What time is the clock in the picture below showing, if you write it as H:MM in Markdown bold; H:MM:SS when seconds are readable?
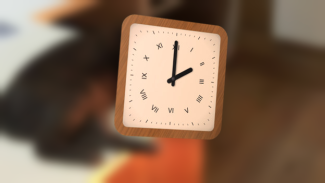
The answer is **2:00**
